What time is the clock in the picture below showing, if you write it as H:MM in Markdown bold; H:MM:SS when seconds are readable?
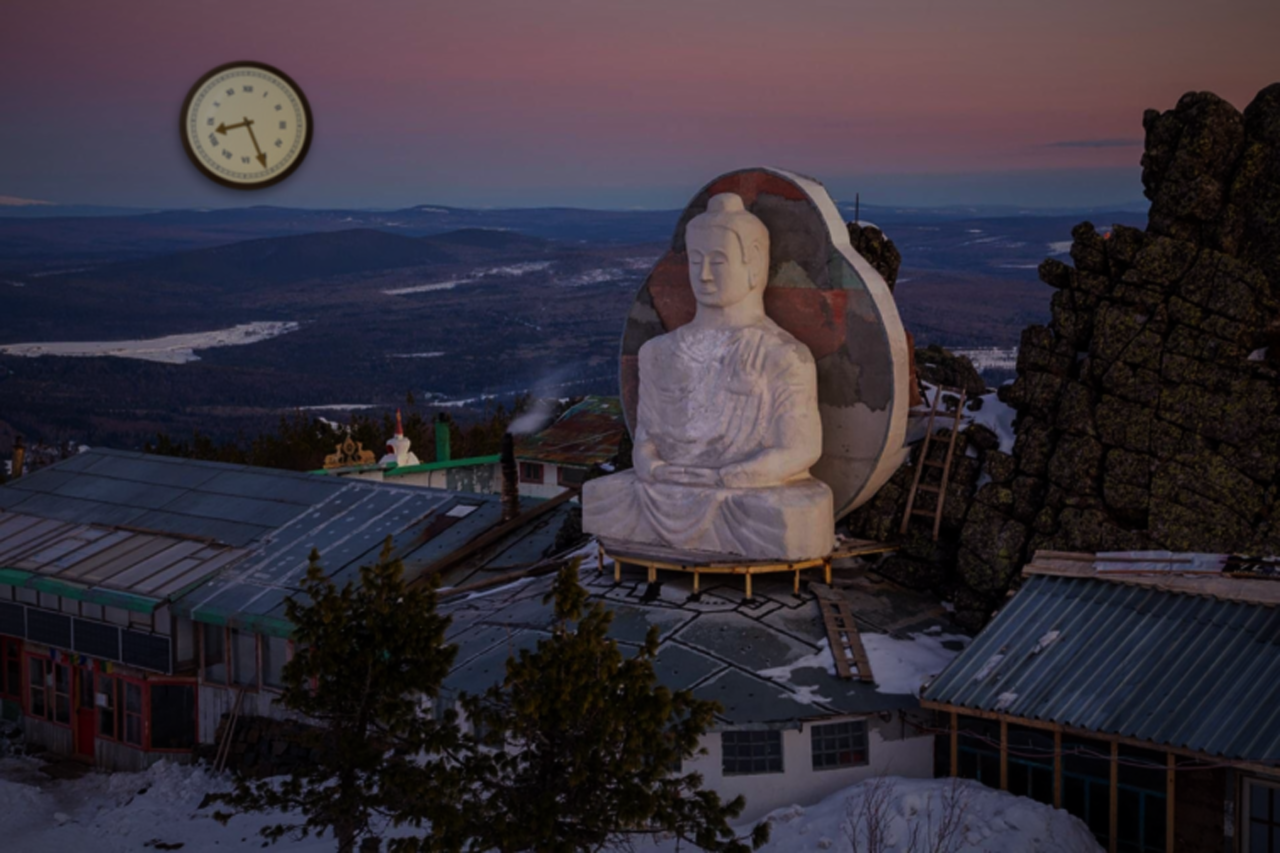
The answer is **8:26**
